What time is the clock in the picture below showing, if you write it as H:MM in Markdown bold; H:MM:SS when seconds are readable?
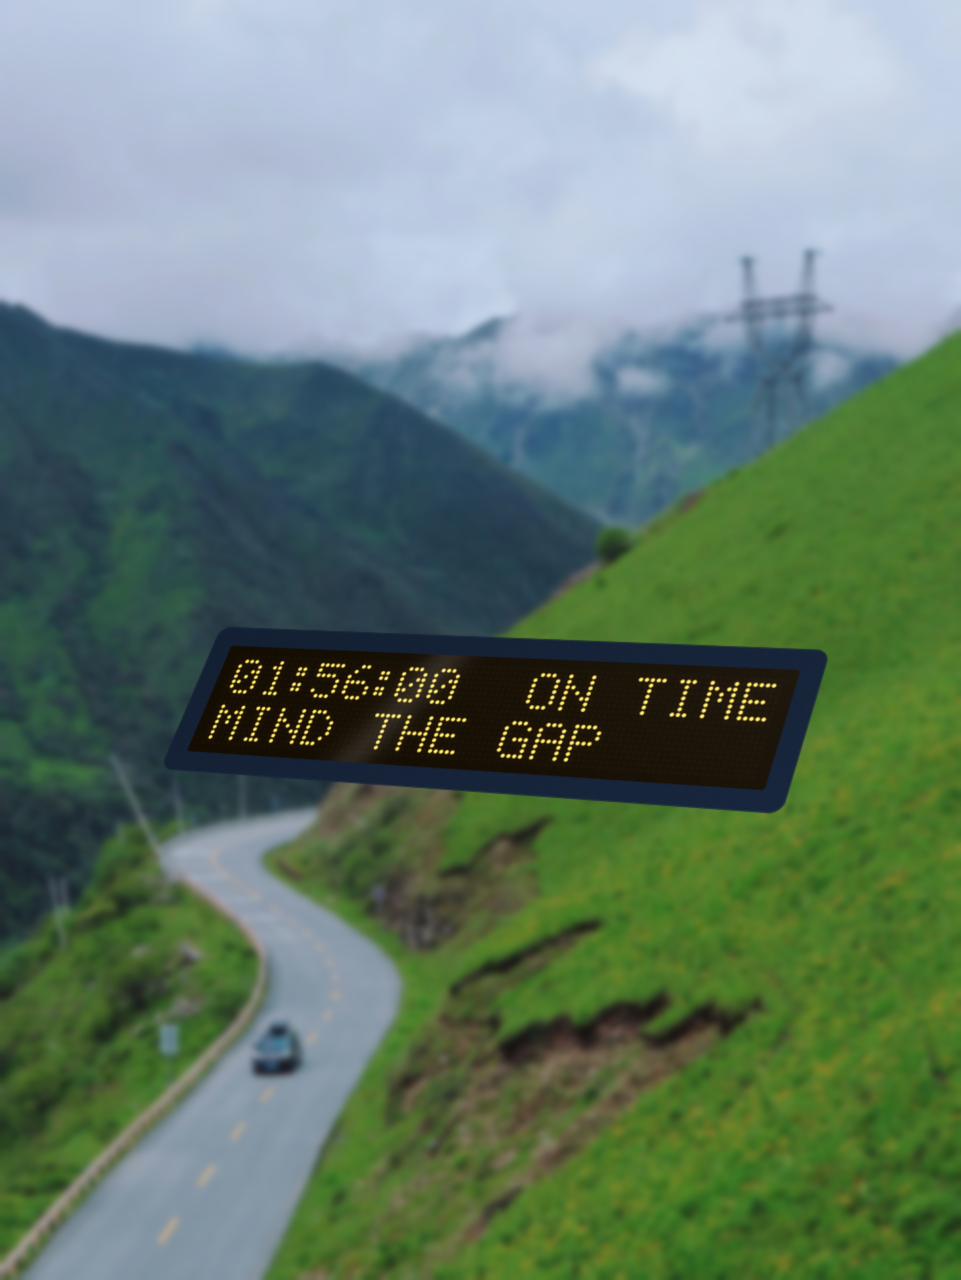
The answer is **1:56:00**
